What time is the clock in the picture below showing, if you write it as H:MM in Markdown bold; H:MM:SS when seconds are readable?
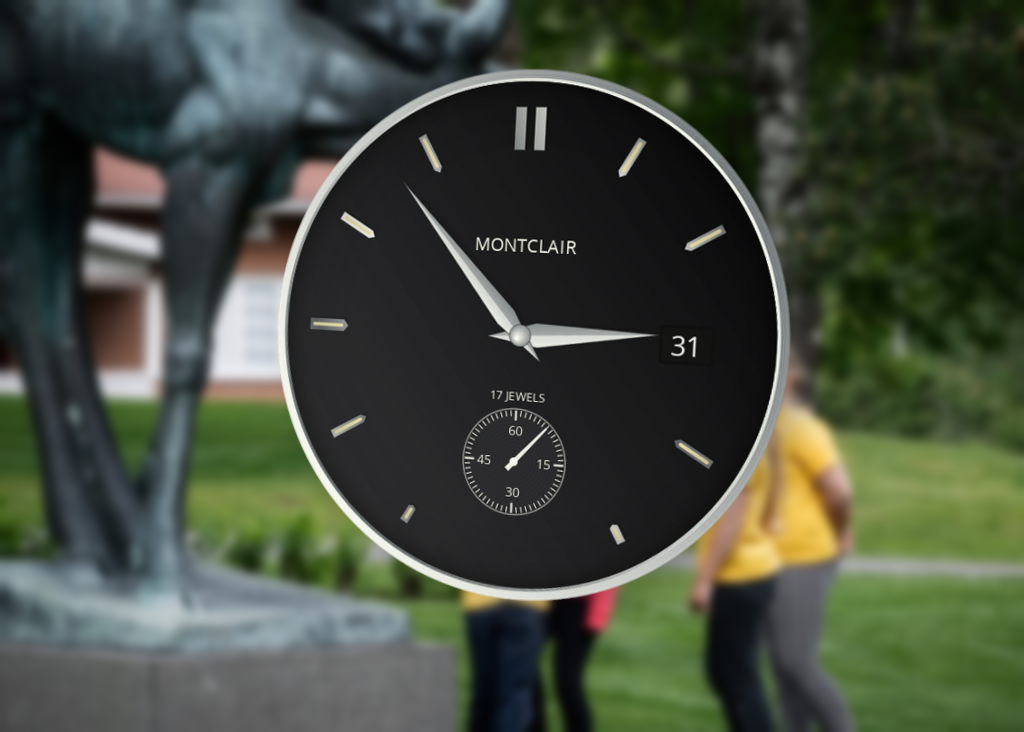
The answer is **2:53:07**
